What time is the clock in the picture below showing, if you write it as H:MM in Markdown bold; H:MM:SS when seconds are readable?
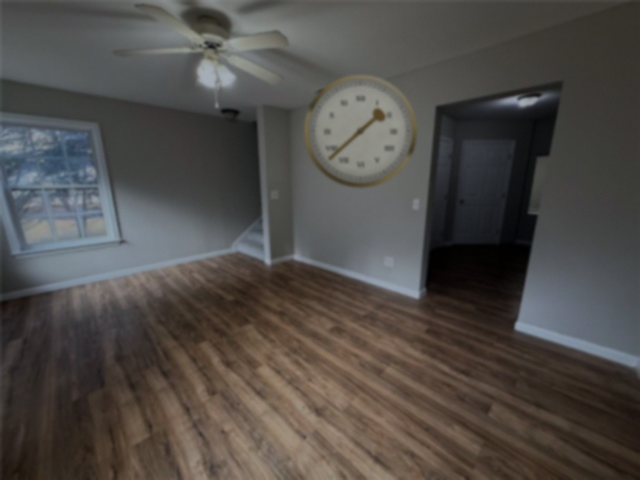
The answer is **1:38**
